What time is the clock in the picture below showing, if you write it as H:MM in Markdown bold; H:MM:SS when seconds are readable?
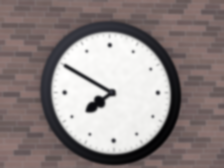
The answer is **7:50**
